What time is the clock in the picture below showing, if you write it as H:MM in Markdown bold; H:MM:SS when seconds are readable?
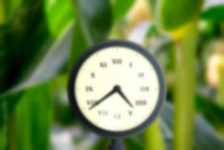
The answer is **4:39**
